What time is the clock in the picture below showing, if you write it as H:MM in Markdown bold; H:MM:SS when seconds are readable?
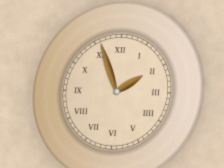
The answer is **1:56**
